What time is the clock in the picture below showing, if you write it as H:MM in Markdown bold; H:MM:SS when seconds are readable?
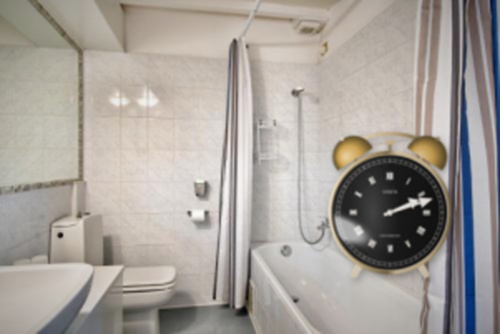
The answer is **2:12**
